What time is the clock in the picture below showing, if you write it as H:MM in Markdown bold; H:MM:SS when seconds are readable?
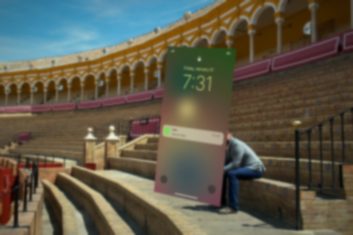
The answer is **7:31**
